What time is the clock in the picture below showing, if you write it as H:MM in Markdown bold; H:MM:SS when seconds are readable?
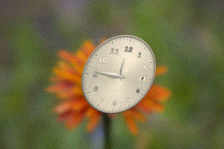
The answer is **11:46**
